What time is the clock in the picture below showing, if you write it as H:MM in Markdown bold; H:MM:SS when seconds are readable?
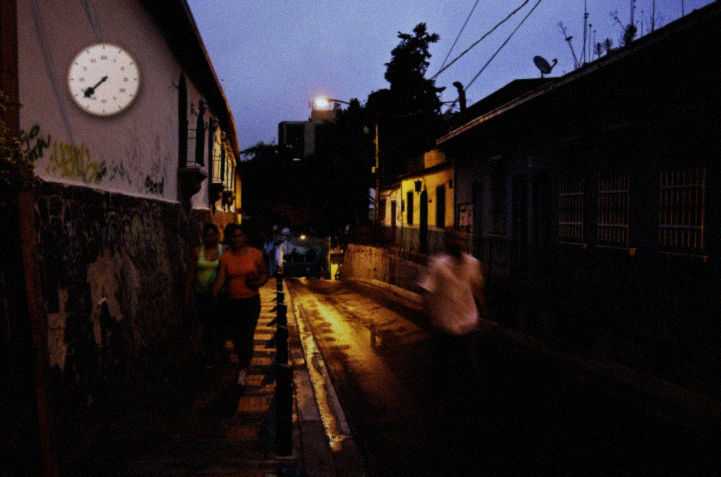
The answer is **7:38**
